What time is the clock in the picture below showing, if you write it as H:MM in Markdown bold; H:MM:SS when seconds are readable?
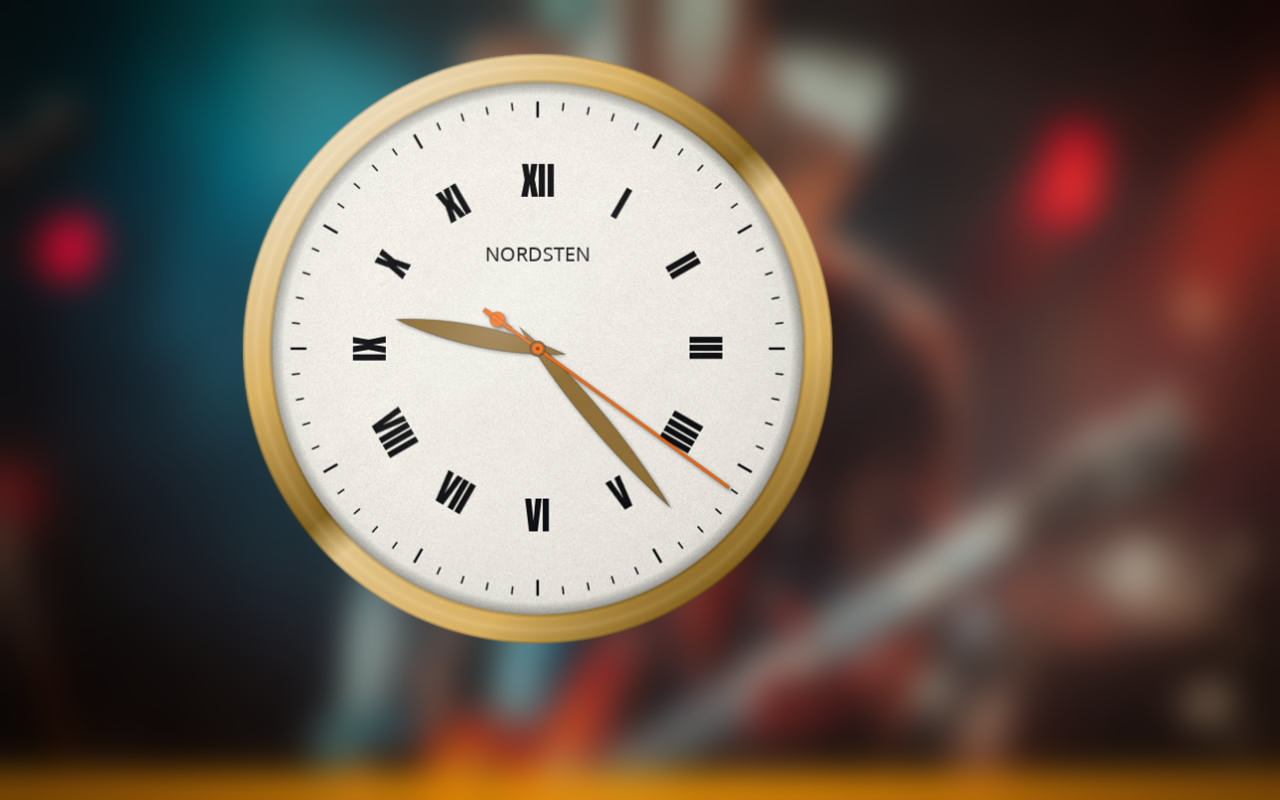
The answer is **9:23:21**
